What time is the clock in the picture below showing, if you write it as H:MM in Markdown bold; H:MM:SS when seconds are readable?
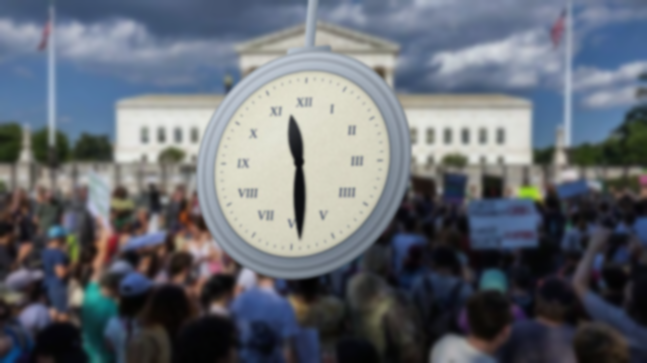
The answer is **11:29**
